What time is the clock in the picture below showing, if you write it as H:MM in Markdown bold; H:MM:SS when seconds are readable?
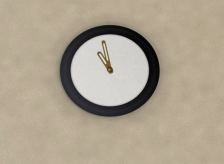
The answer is **10:58**
